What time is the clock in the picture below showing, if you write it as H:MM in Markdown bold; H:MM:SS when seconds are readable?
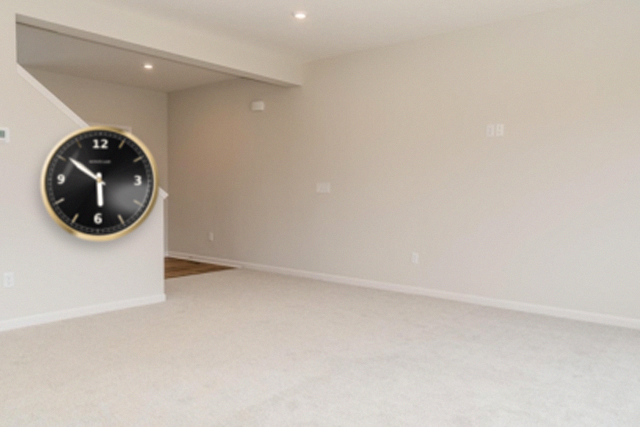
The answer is **5:51**
